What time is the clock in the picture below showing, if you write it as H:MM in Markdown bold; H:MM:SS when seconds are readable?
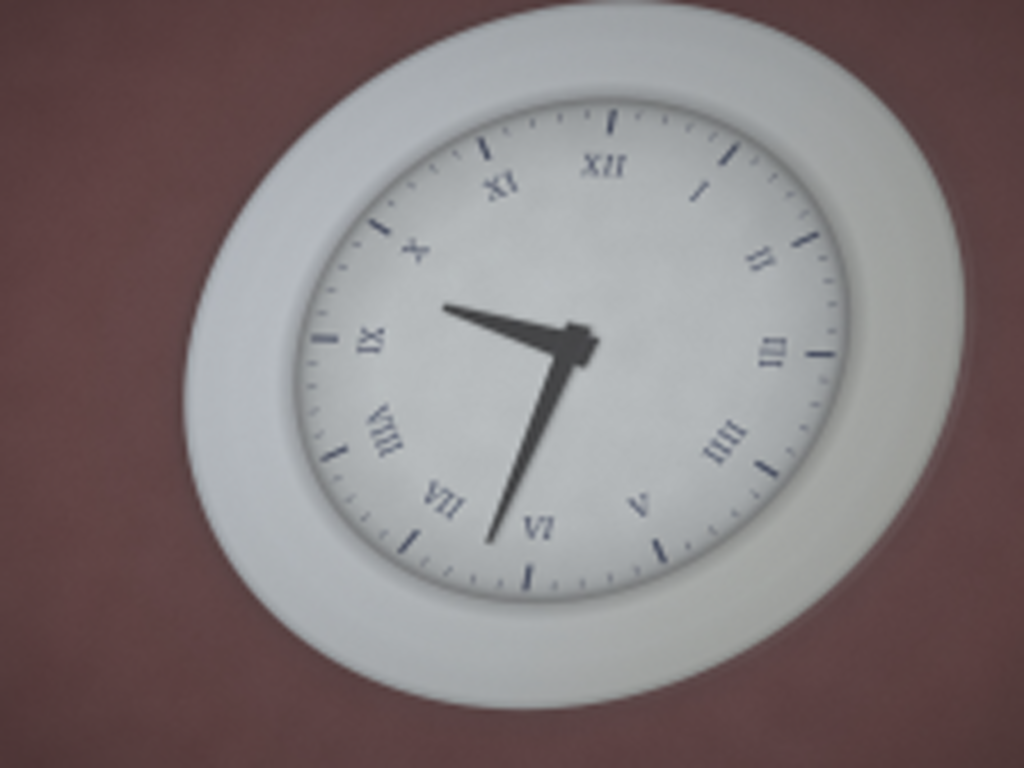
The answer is **9:32**
